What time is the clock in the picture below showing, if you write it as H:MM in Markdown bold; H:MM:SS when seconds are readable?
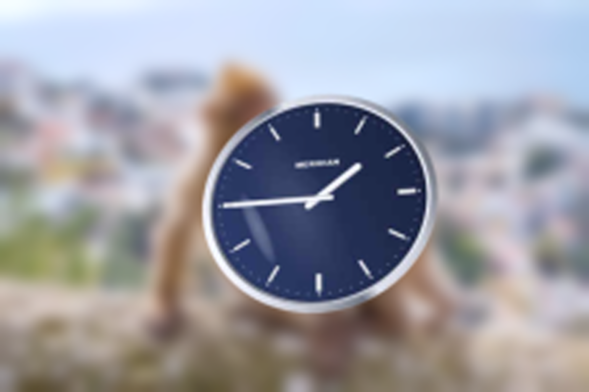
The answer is **1:45**
